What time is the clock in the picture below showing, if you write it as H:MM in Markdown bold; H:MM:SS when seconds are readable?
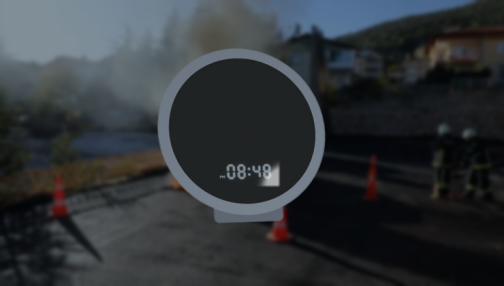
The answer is **8:48**
